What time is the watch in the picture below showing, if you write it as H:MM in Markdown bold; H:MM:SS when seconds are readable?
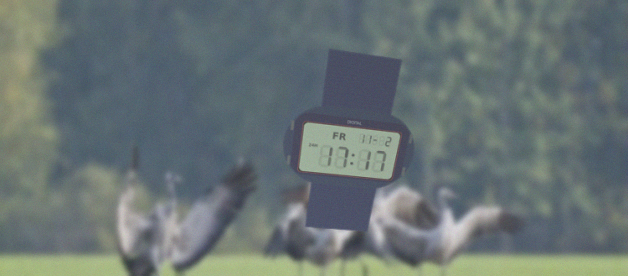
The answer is **17:17**
